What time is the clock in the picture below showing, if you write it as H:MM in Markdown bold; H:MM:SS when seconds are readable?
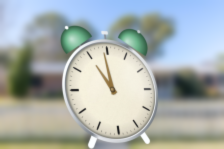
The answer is **10:59**
